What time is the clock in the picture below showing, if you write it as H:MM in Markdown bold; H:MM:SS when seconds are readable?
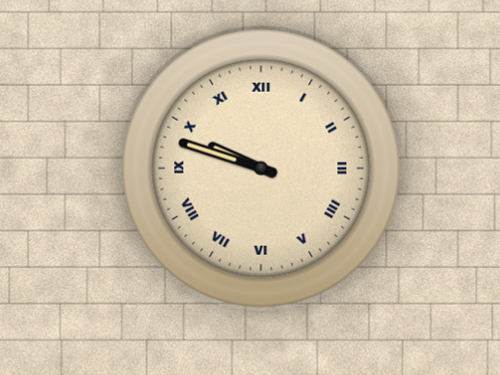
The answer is **9:48**
